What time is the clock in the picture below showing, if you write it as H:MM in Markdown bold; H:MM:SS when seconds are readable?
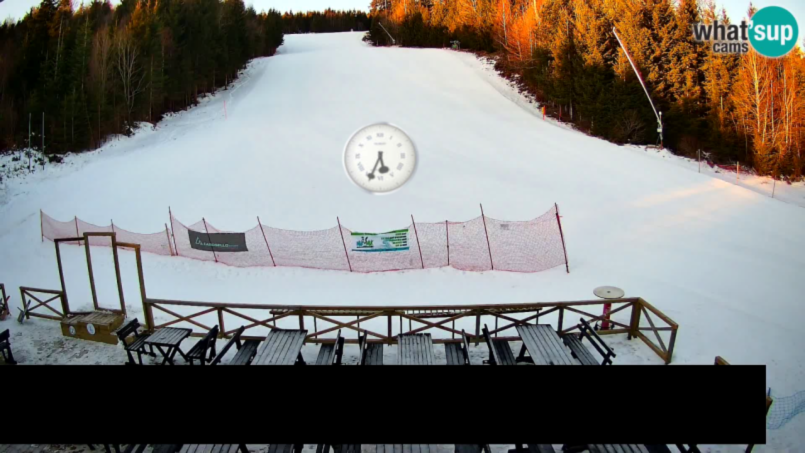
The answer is **5:34**
